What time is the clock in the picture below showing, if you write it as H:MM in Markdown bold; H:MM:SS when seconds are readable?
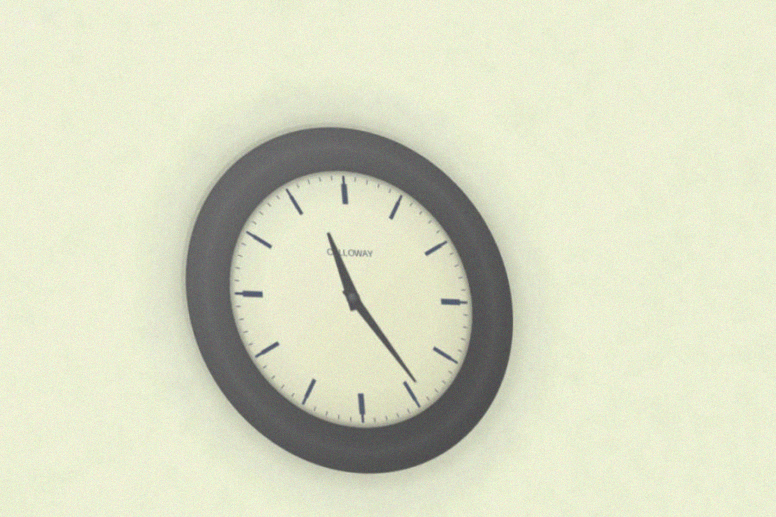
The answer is **11:24**
